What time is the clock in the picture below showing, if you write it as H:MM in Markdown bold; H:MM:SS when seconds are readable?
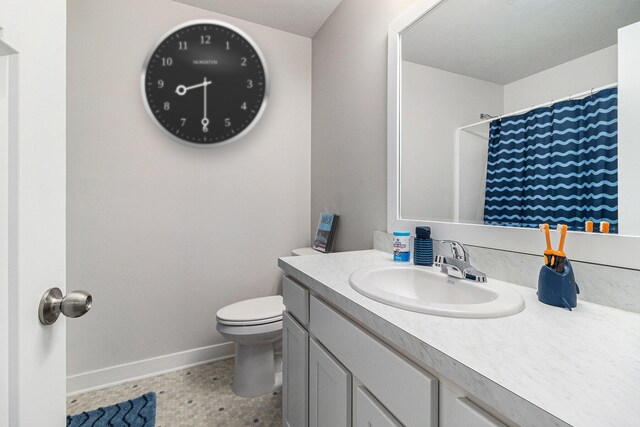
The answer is **8:30**
